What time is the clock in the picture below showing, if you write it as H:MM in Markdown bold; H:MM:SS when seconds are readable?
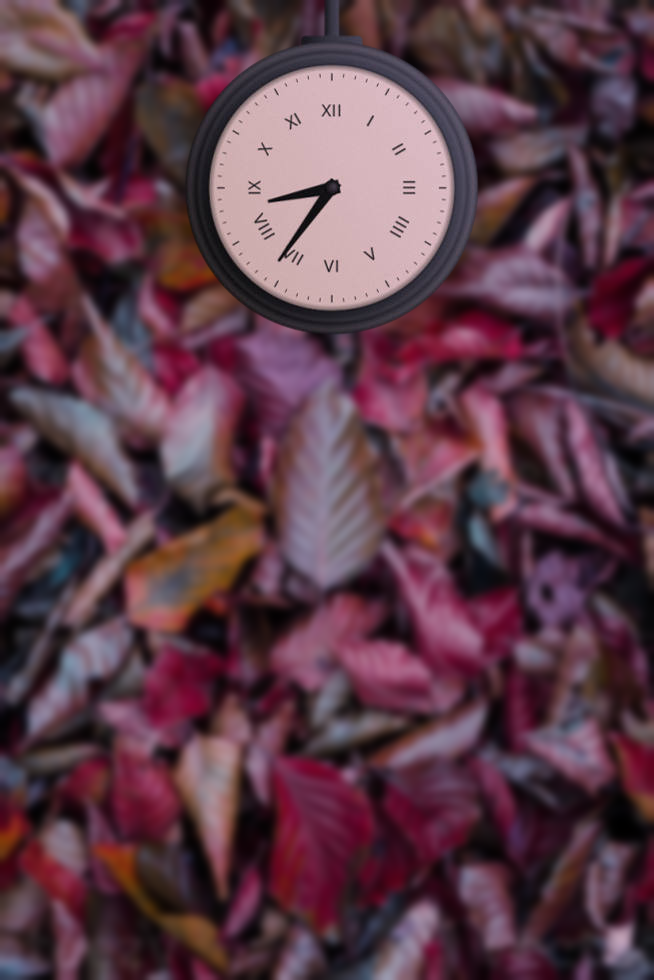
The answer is **8:36**
